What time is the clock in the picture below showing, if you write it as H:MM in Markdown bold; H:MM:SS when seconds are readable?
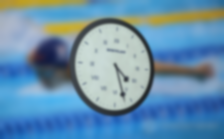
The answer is **4:27**
